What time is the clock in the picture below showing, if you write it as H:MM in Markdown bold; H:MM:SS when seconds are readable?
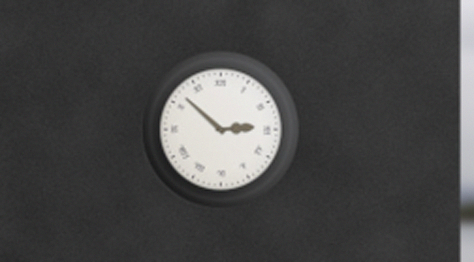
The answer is **2:52**
